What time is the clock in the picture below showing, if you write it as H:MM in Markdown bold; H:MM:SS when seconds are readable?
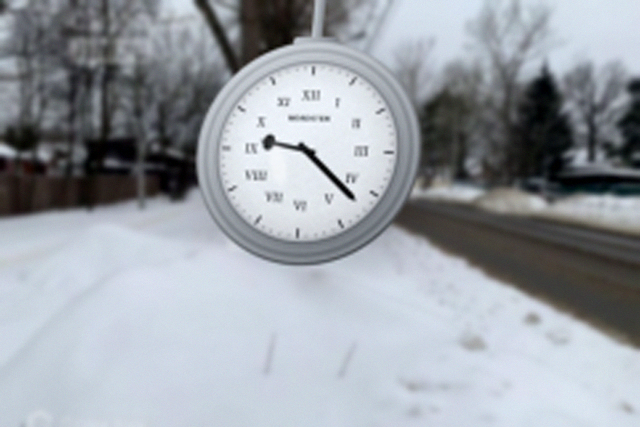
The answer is **9:22**
